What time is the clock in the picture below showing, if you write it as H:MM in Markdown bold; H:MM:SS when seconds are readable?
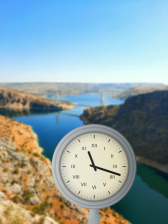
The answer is **11:18**
